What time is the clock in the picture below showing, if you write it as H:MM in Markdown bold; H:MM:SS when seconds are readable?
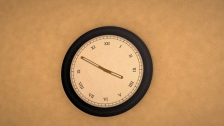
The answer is **3:50**
